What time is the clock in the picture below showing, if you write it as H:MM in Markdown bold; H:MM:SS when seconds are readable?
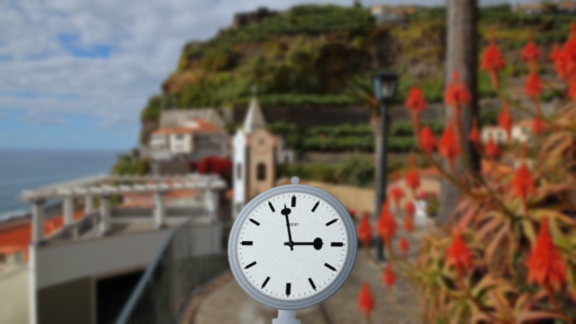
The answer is **2:58**
